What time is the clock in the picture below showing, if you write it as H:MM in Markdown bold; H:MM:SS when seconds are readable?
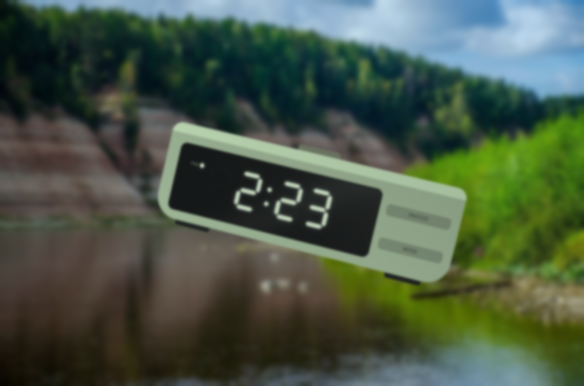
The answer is **2:23**
